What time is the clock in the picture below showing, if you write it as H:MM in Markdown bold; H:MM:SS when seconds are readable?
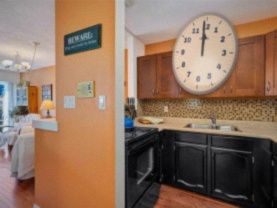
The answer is **11:59**
